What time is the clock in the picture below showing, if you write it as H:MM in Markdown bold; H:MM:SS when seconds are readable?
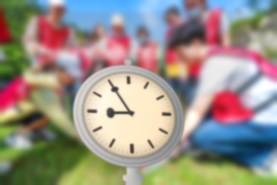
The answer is **8:55**
